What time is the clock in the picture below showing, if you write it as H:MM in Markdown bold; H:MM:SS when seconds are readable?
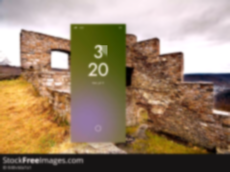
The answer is **3:20**
